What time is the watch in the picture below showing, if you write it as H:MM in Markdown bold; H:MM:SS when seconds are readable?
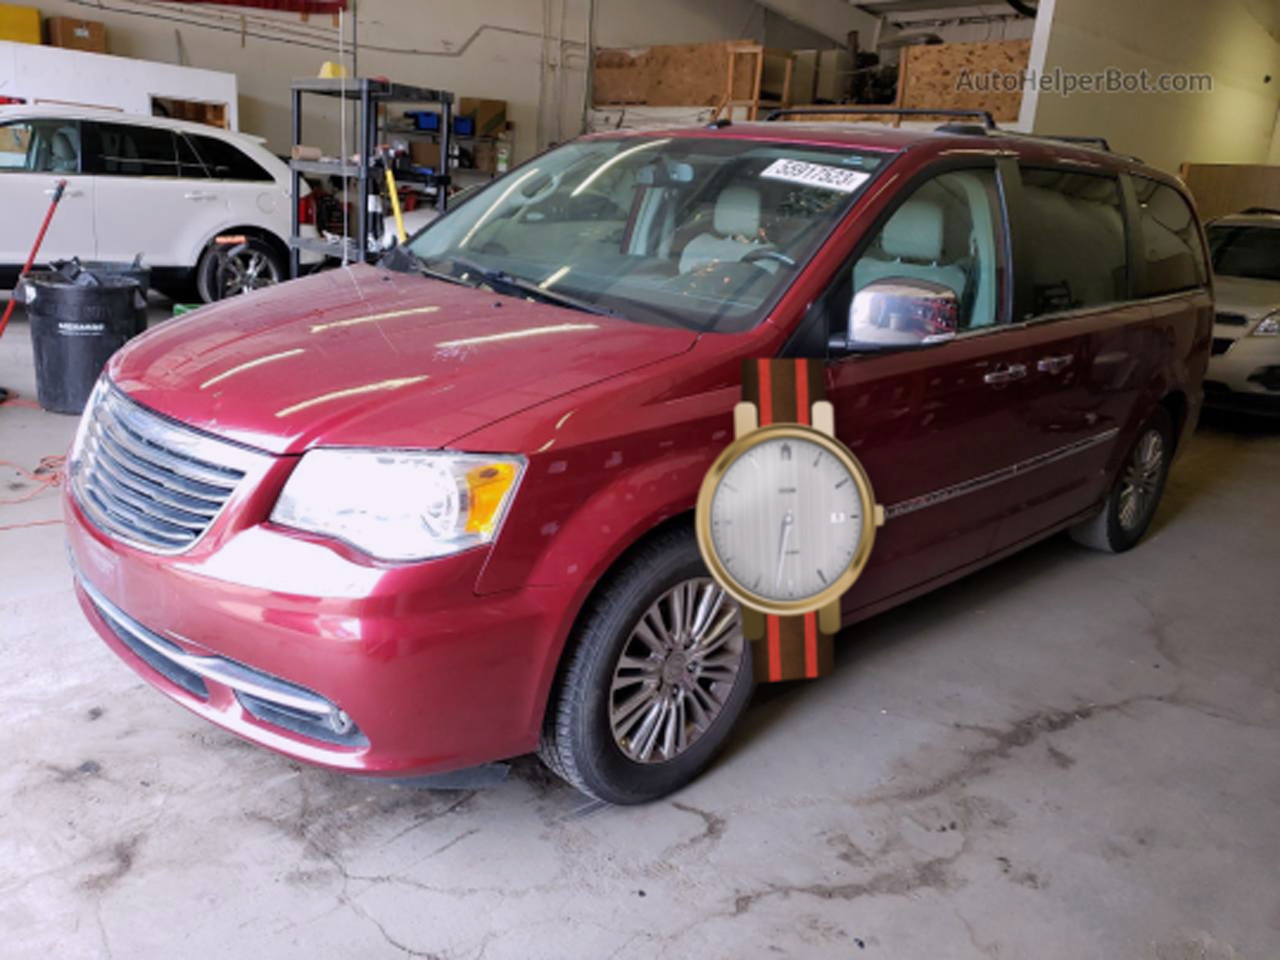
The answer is **6:32**
